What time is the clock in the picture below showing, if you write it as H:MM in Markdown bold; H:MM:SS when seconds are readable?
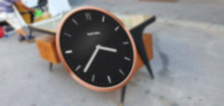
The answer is **3:38**
